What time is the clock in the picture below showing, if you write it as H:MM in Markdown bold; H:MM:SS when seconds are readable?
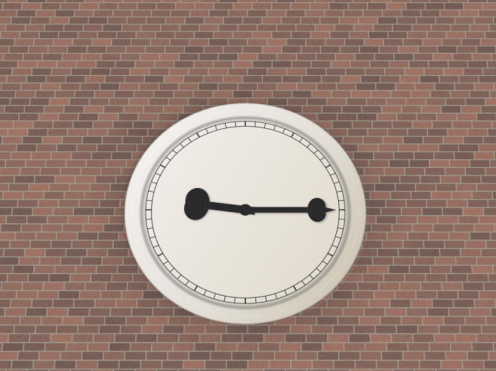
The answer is **9:15**
